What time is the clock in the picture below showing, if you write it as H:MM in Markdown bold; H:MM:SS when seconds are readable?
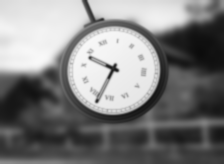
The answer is **10:38**
